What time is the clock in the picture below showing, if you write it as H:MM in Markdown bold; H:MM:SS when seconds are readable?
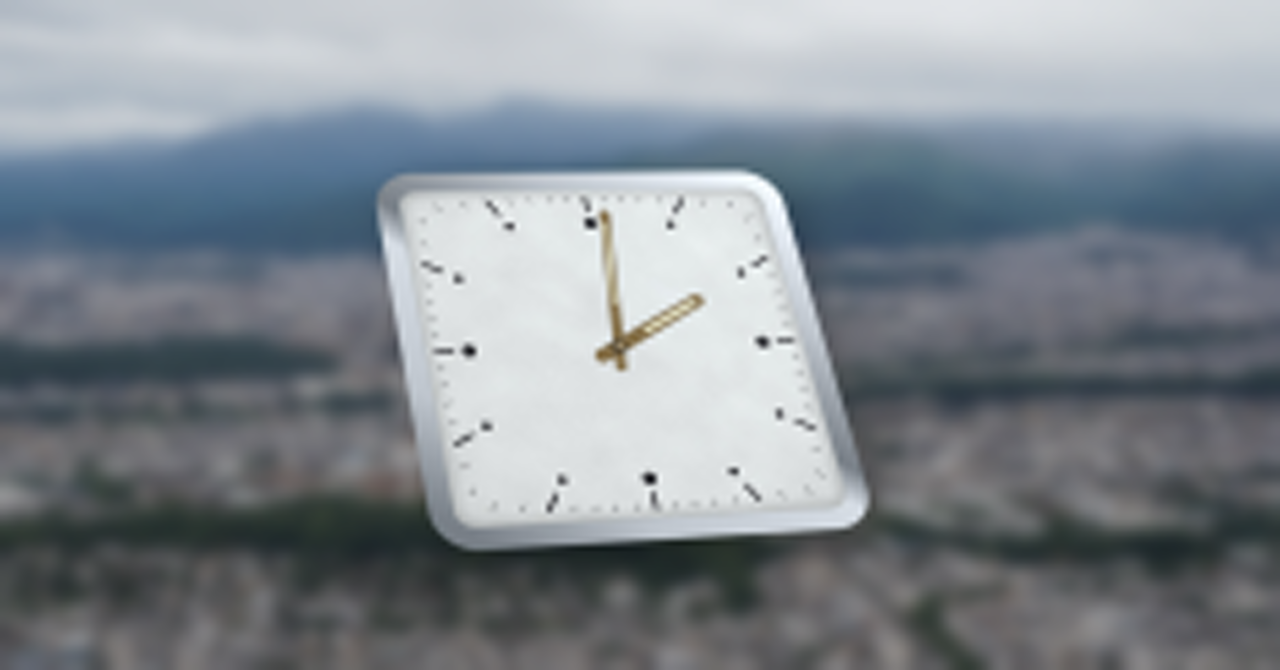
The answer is **2:01**
